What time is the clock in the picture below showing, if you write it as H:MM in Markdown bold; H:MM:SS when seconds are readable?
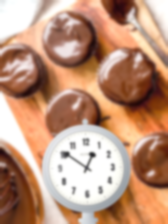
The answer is **12:51**
